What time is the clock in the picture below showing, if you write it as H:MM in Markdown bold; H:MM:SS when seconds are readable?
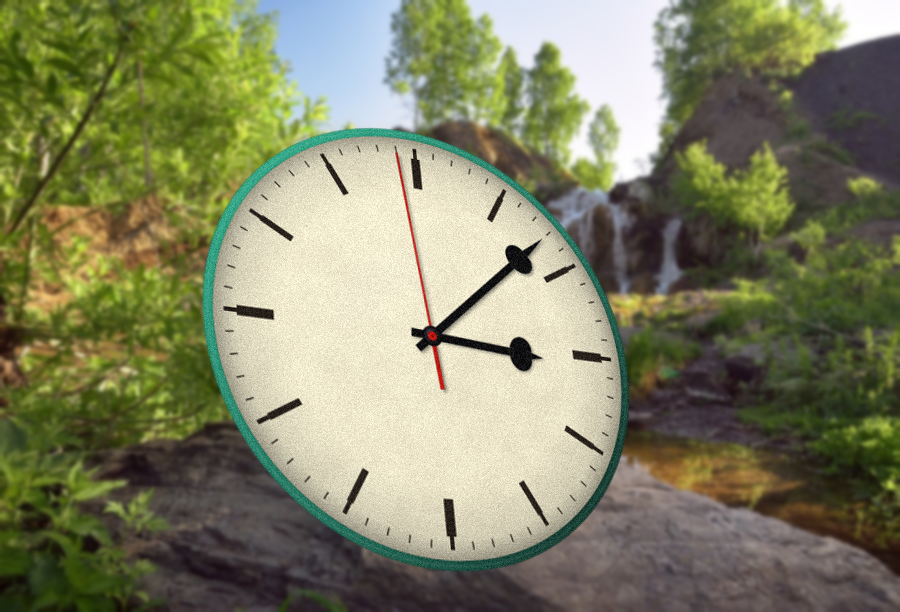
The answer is **3:07:59**
